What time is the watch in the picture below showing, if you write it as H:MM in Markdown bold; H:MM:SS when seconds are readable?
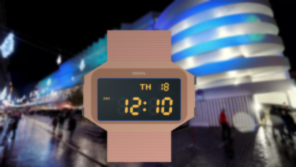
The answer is **12:10**
